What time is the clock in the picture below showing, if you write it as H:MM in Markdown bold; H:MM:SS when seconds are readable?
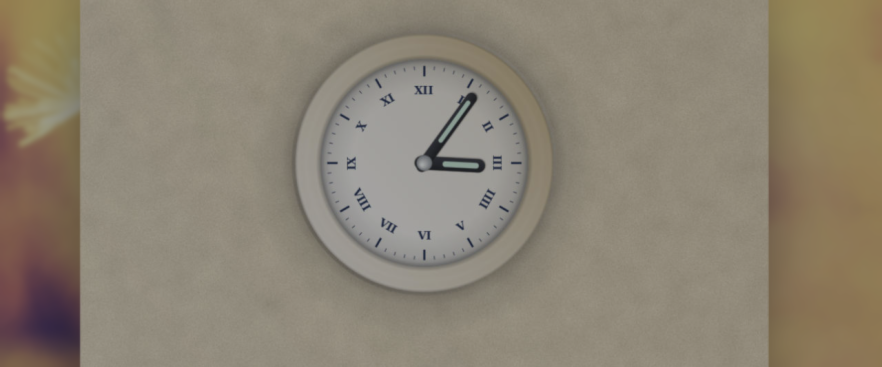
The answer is **3:06**
